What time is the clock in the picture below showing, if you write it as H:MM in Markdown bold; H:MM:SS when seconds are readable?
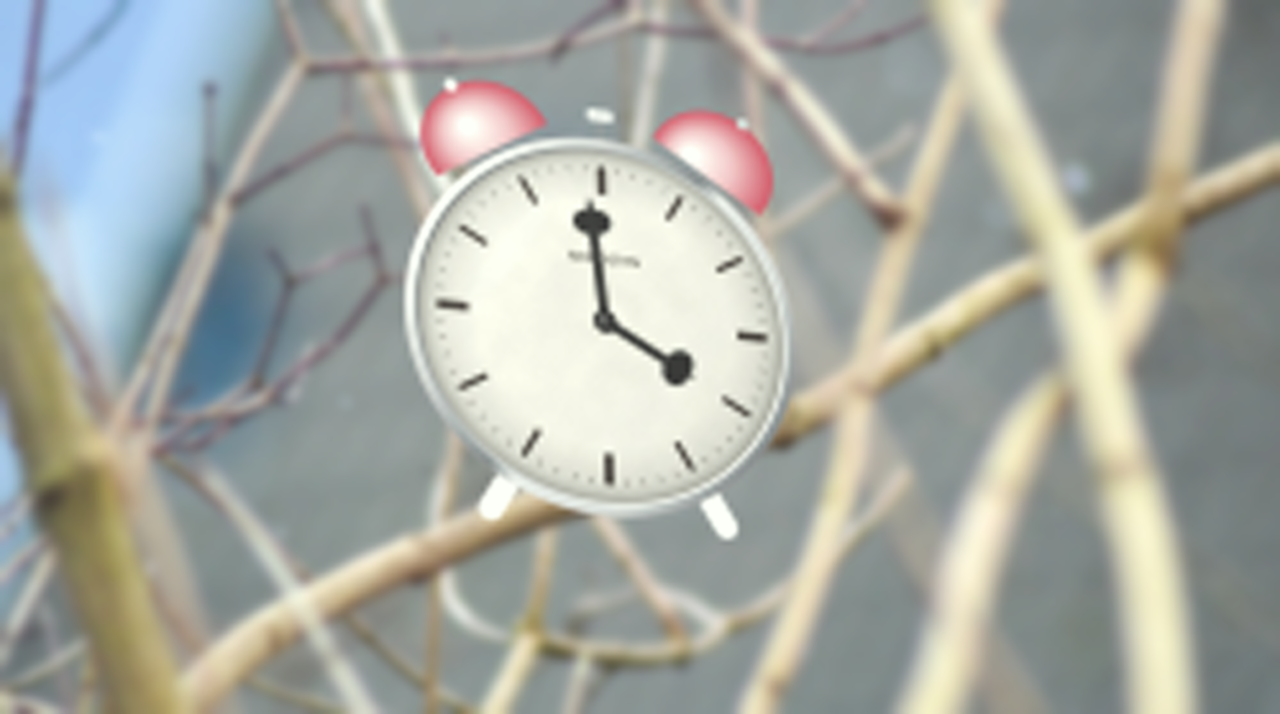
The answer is **3:59**
